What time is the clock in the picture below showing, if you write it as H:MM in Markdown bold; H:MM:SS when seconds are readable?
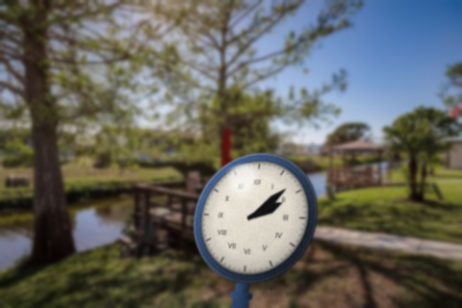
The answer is **2:08**
